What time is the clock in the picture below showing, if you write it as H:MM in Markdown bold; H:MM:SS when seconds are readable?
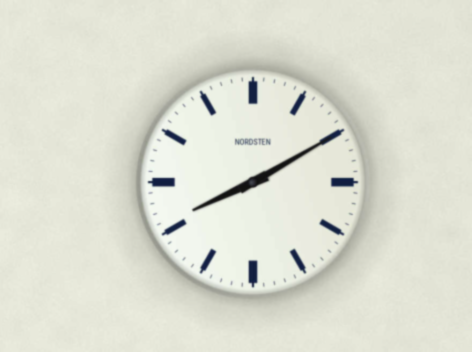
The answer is **8:10**
